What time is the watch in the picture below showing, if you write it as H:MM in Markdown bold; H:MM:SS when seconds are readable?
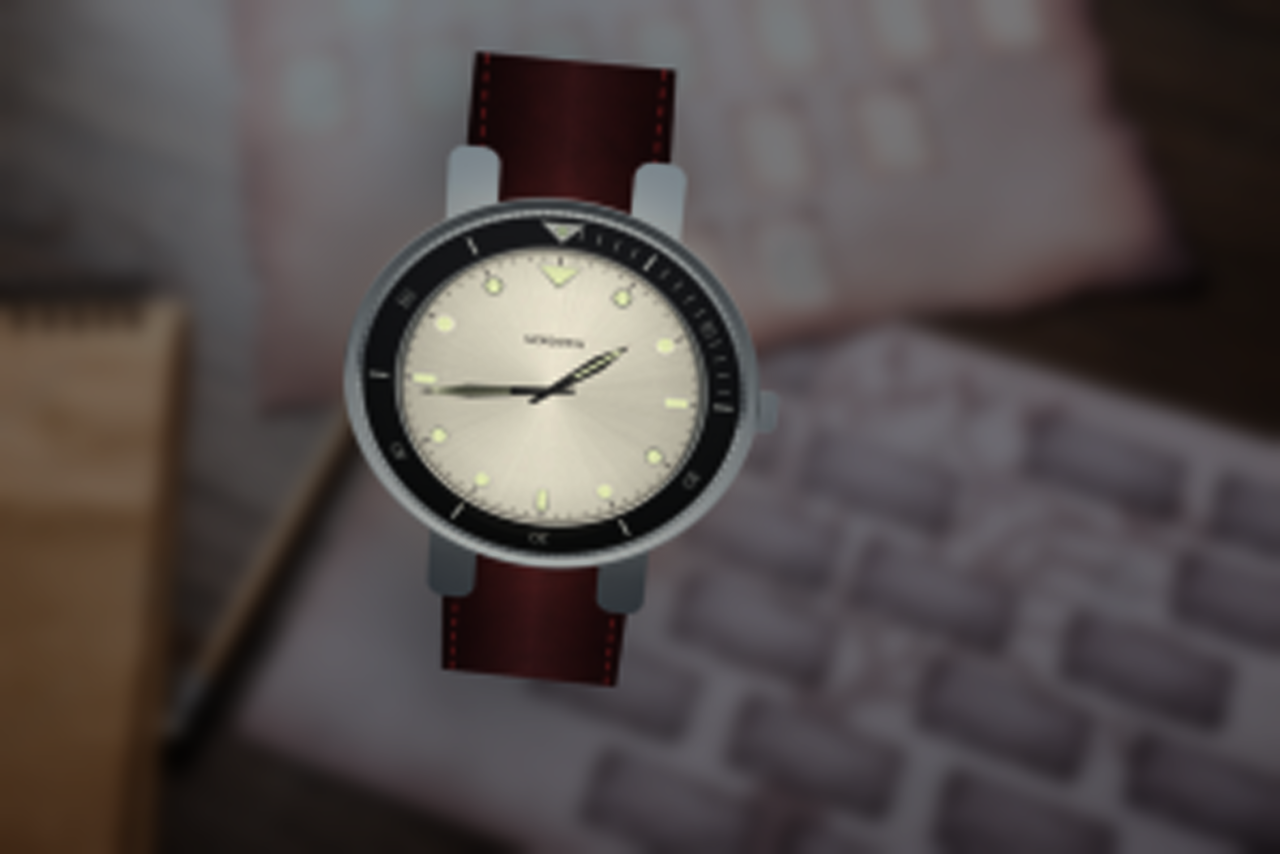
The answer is **1:44**
